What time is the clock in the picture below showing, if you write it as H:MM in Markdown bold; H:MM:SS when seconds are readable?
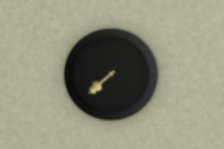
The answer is **7:38**
